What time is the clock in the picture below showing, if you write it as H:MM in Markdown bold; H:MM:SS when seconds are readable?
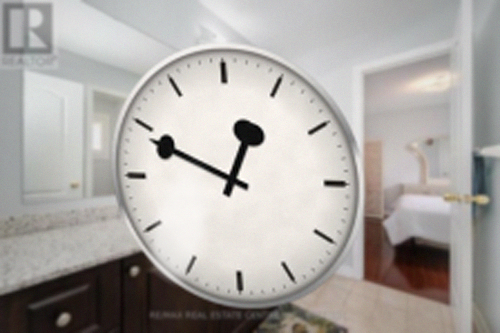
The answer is **12:49**
